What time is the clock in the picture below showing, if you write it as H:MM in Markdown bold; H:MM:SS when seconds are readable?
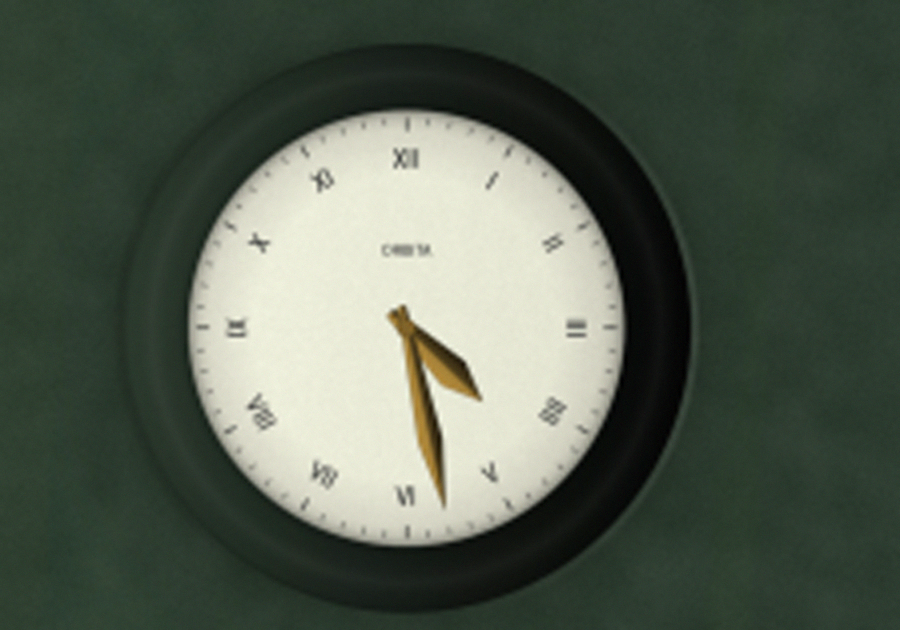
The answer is **4:28**
